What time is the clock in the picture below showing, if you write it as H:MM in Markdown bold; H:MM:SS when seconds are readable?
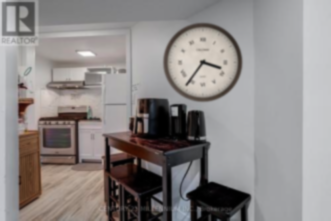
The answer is **3:36**
